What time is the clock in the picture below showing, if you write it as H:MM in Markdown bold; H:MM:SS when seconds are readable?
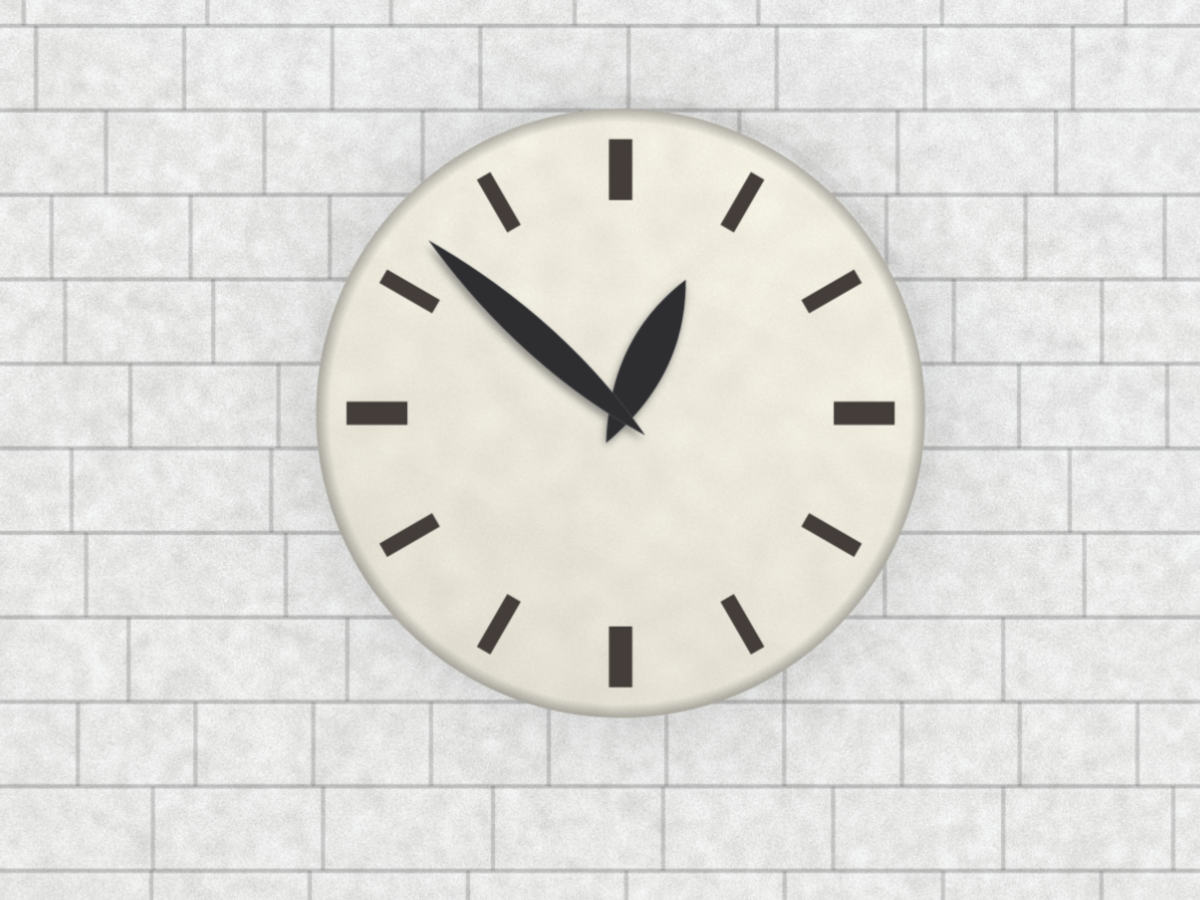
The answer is **12:52**
